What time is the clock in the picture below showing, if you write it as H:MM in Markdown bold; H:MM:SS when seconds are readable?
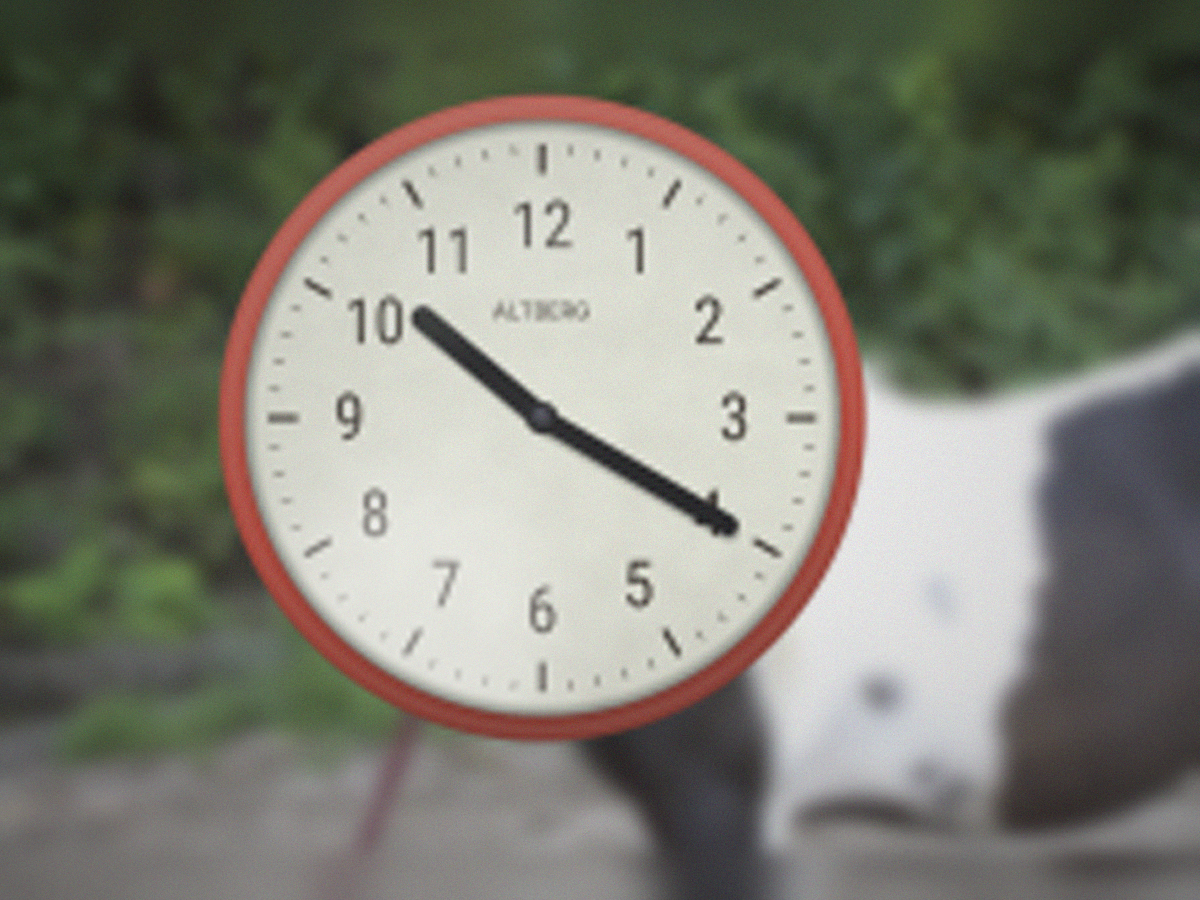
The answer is **10:20**
